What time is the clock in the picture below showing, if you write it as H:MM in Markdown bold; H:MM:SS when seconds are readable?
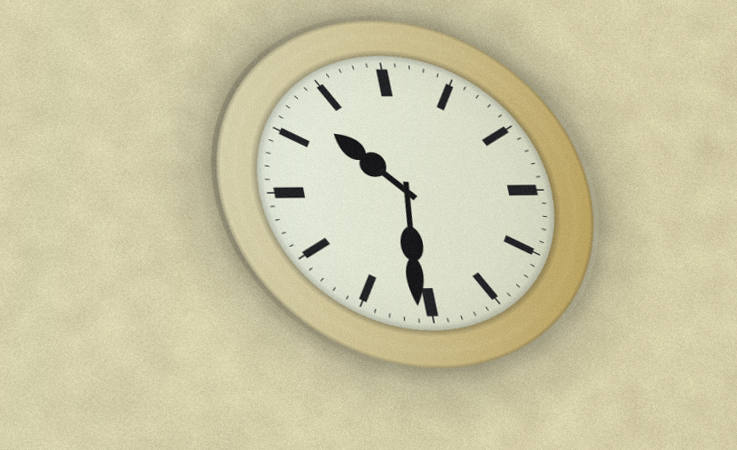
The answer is **10:31**
